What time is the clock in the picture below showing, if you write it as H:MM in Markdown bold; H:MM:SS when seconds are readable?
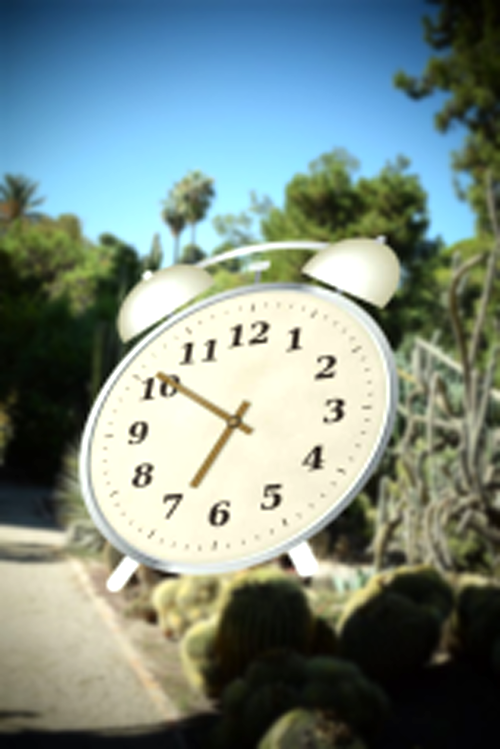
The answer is **6:51**
